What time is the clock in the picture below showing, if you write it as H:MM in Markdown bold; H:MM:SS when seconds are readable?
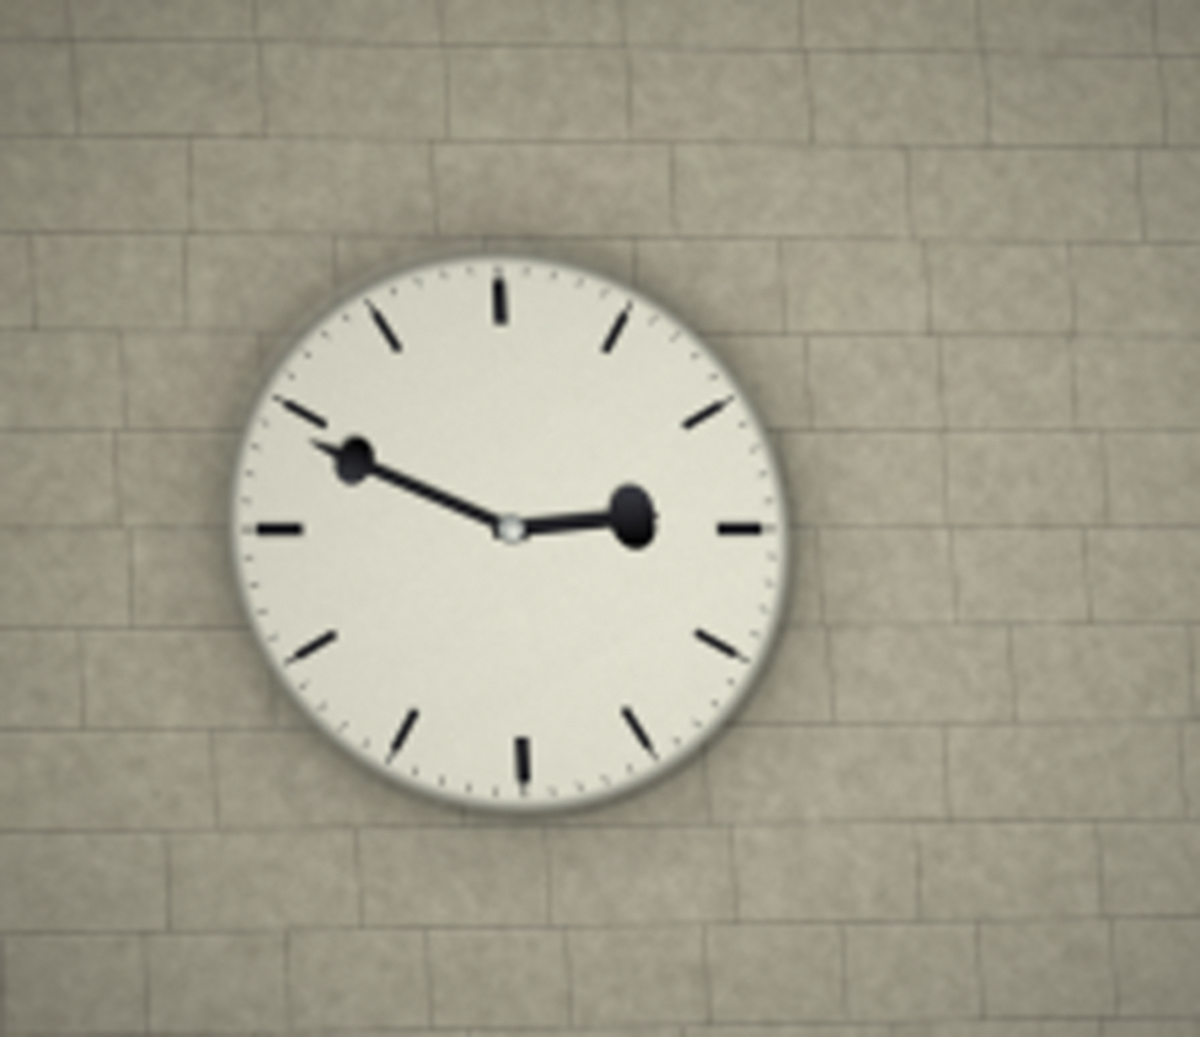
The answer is **2:49**
